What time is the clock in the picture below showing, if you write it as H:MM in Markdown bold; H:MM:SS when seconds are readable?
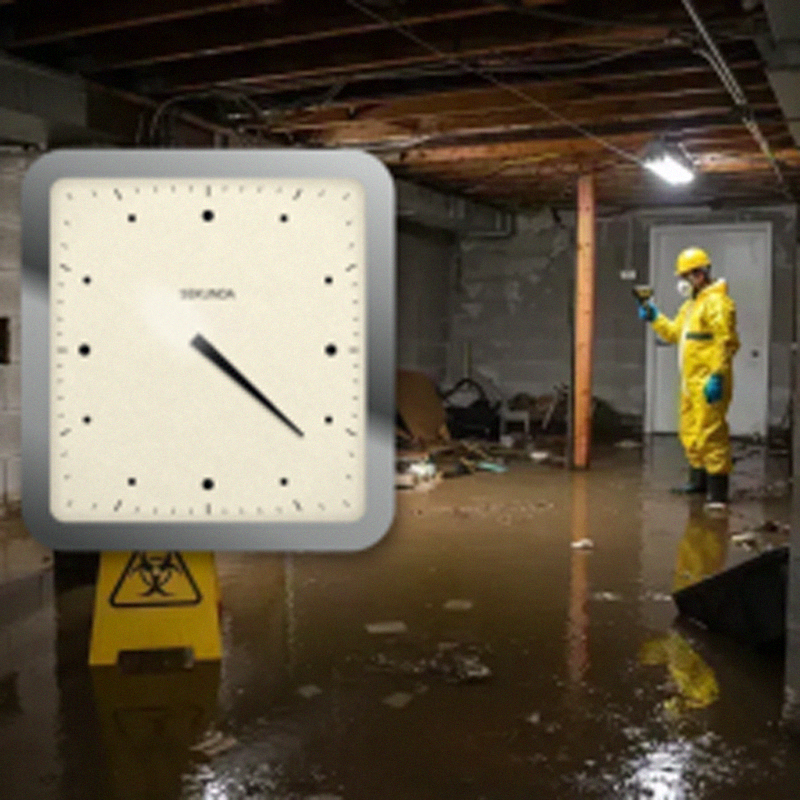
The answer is **4:22**
